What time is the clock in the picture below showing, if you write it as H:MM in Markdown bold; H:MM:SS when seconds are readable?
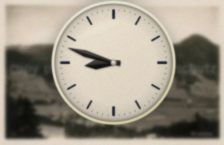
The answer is **8:48**
